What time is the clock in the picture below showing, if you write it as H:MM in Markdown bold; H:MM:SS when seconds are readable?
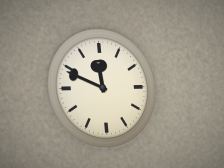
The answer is **11:49**
